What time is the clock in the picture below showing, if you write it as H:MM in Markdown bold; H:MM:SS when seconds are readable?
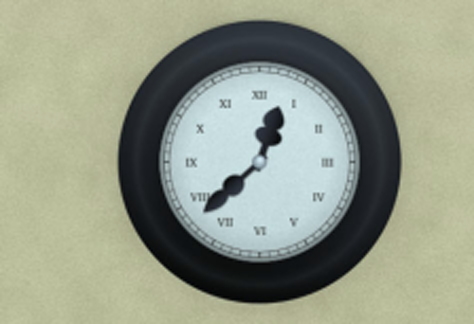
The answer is **12:38**
